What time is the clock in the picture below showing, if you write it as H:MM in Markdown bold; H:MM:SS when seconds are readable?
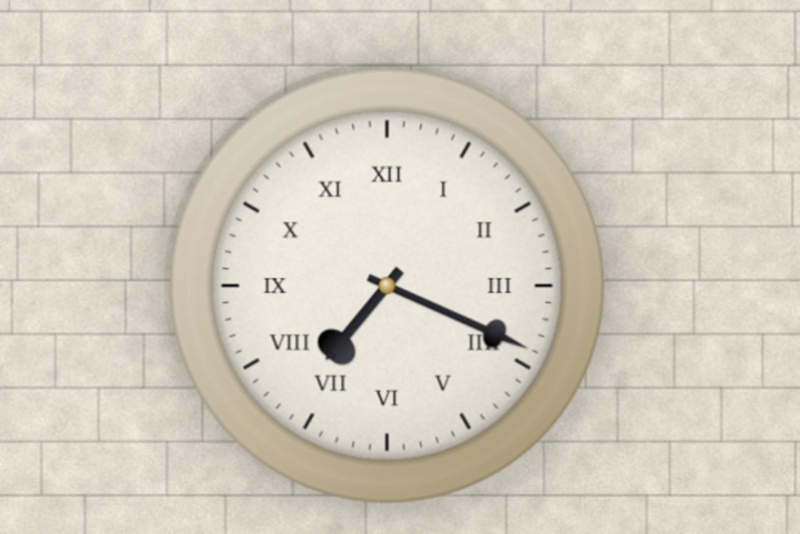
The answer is **7:19**
